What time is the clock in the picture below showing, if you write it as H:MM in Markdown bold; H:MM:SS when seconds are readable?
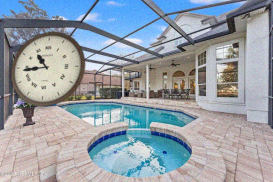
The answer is **10:44**
